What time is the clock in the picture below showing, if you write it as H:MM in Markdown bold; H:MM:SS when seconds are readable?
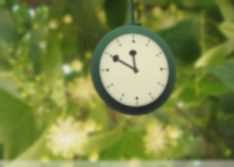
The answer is **11:50**
